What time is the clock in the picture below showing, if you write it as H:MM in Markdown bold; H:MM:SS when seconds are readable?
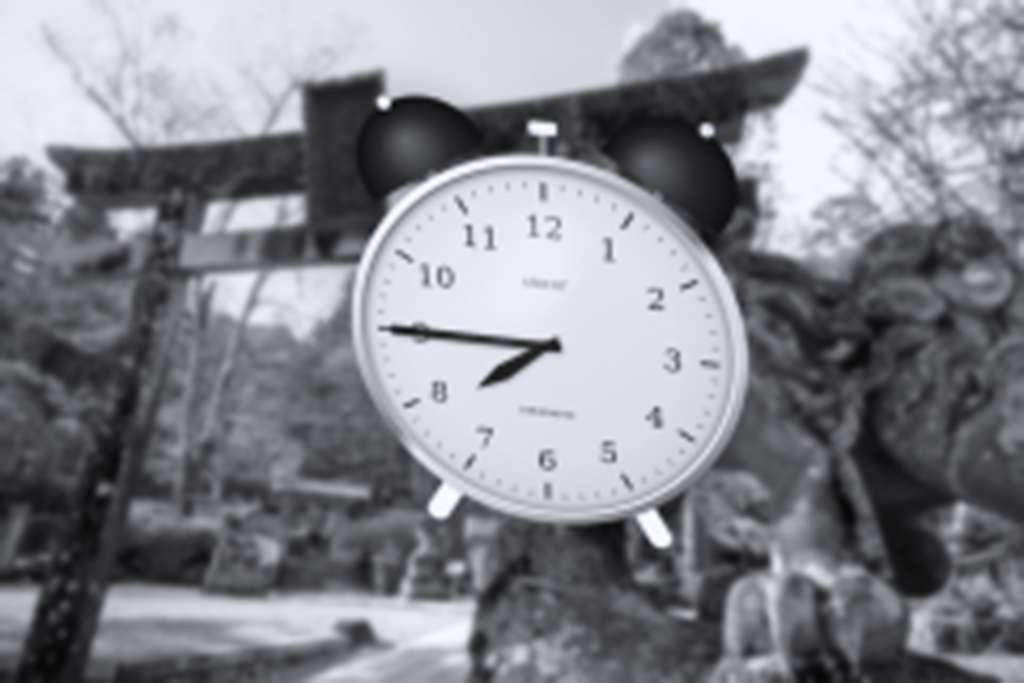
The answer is **7:45**
